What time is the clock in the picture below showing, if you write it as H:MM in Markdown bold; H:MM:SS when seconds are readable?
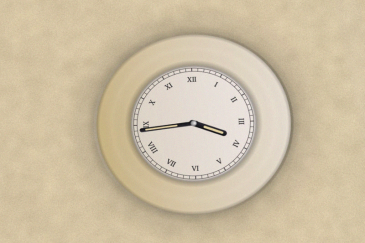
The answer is **3:44**
